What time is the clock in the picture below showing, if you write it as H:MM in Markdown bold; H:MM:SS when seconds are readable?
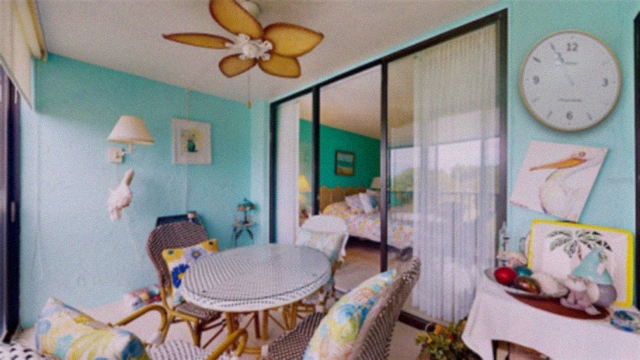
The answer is **10:55**
